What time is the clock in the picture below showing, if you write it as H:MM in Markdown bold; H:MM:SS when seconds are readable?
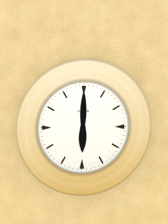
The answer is **6:00**
